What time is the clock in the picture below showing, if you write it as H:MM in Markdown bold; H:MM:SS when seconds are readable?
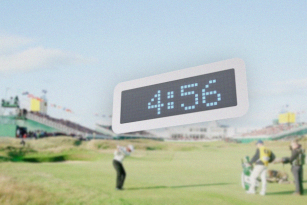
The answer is **4:56**
